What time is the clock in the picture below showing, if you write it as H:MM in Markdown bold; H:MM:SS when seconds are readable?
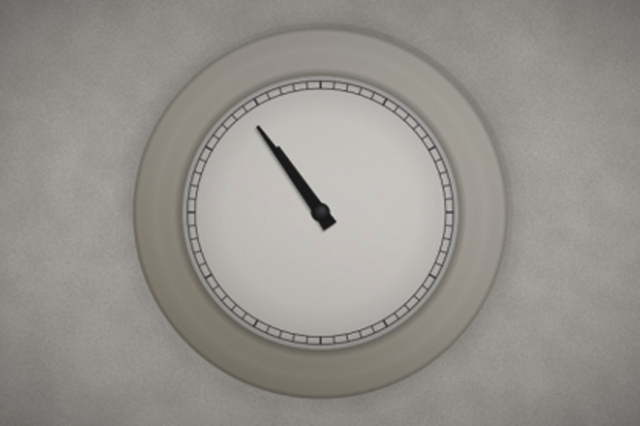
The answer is **10:54**
